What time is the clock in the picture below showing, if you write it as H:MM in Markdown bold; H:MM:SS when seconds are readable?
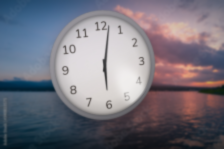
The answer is **6:02**
